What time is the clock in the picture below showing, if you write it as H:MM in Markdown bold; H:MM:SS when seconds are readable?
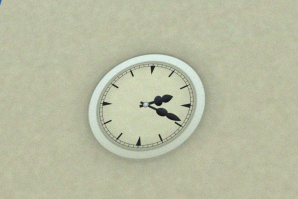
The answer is **2:19**
